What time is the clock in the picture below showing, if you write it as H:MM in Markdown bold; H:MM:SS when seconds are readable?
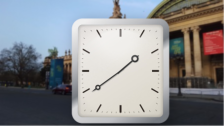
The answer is **1:39**
